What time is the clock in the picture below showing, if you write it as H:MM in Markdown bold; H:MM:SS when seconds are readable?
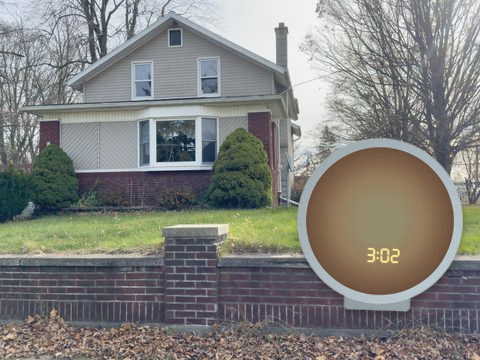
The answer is **3:02**
